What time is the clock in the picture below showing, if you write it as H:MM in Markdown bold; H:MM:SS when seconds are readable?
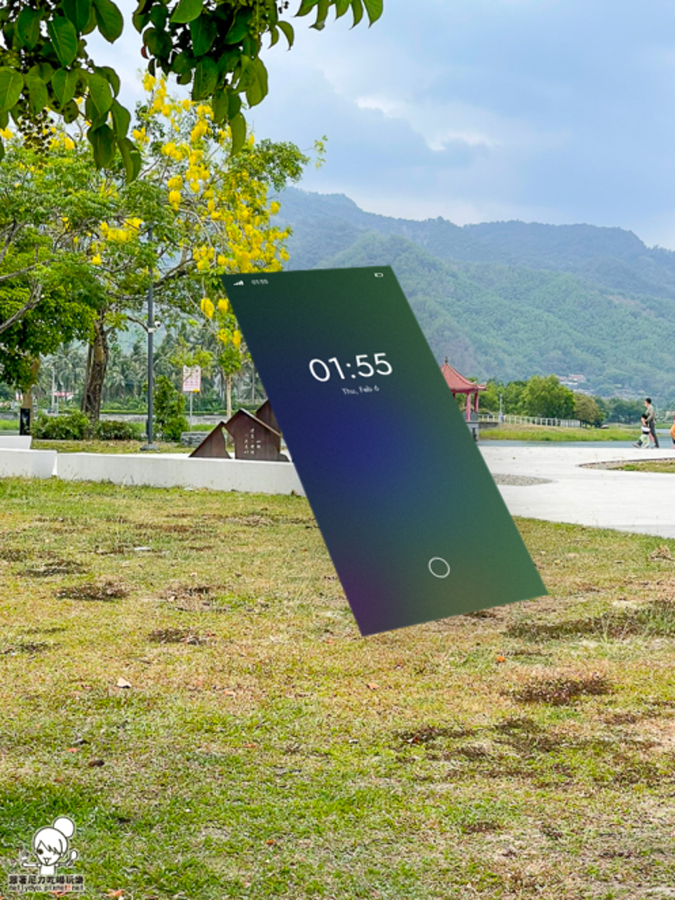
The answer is **1:55**
